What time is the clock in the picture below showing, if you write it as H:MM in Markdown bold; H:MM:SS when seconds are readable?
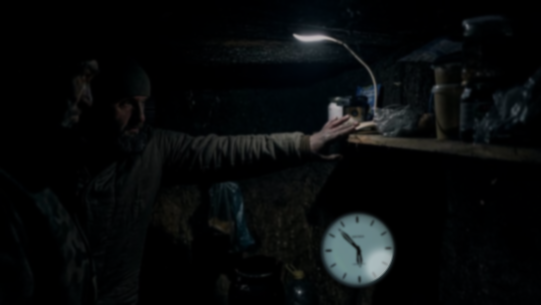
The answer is **5:53**
